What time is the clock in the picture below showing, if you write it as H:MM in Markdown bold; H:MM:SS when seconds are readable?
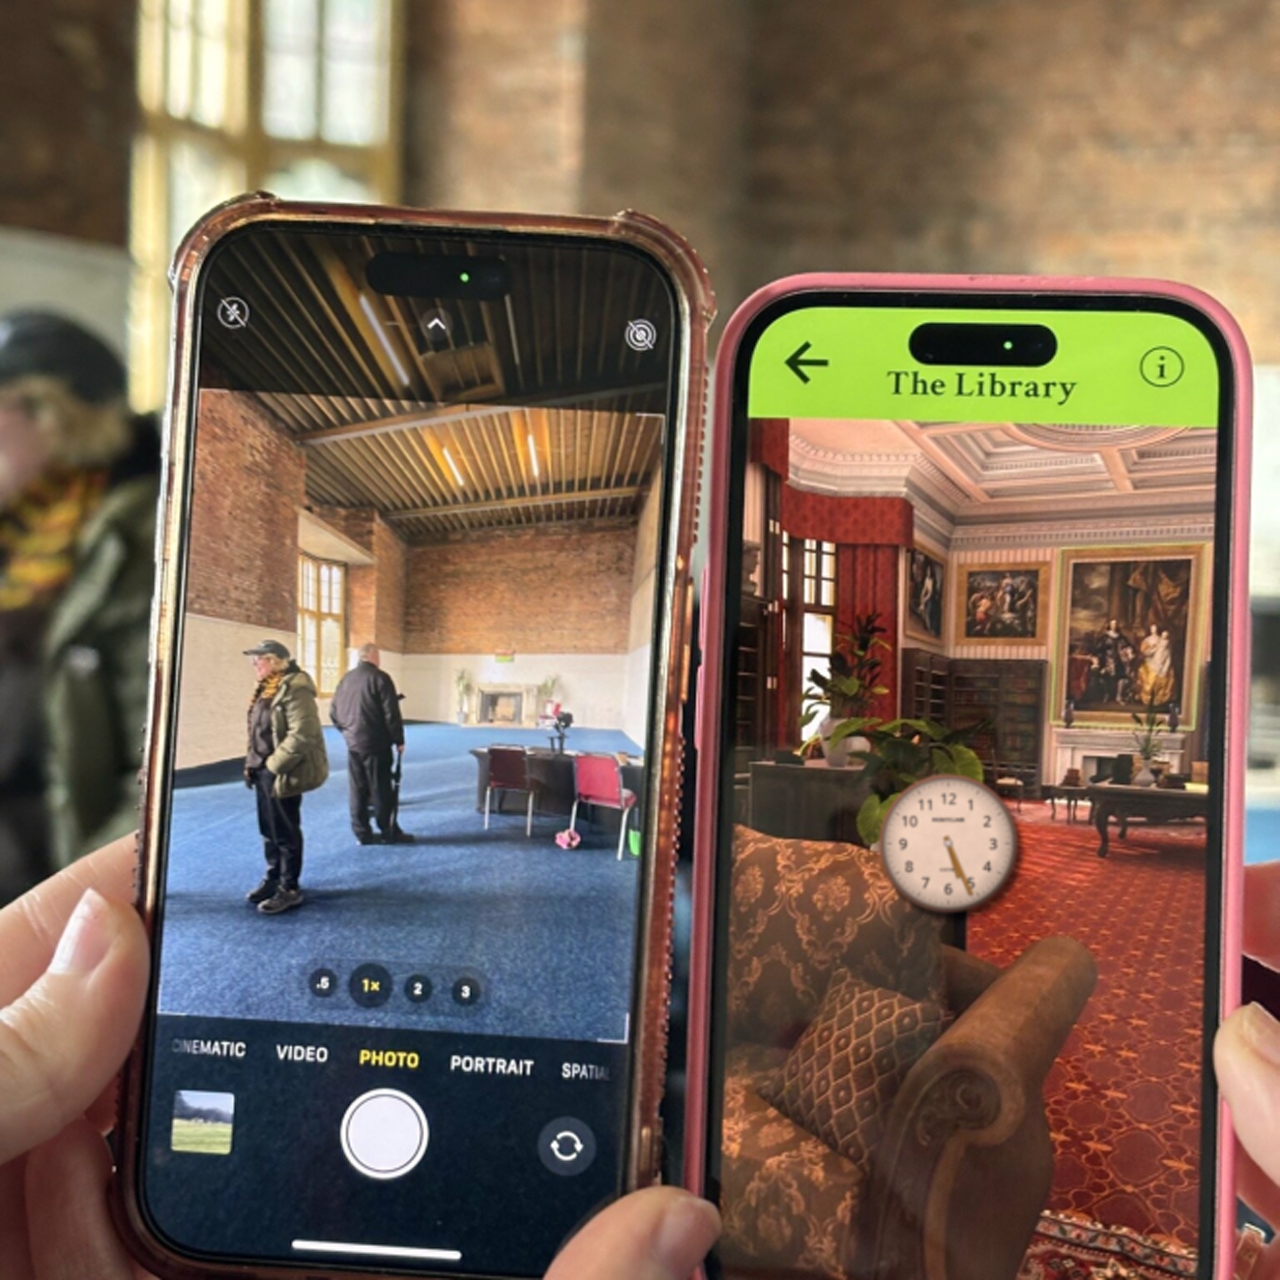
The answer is **5:26**
